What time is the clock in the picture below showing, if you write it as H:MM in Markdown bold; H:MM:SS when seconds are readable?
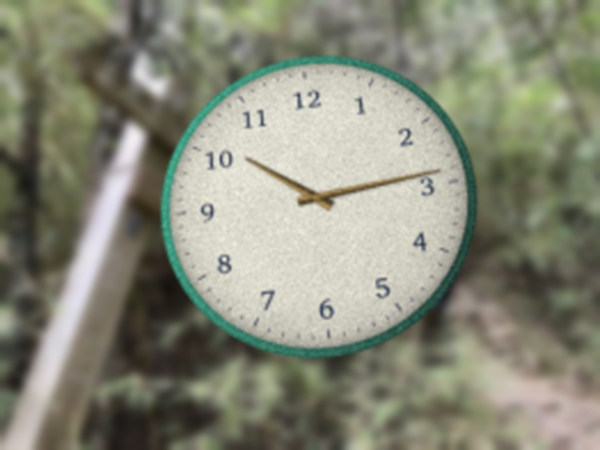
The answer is **10:14**
